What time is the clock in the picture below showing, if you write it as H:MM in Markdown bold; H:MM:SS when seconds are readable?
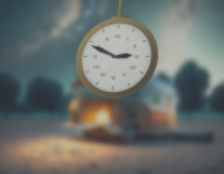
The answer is **2:49**
